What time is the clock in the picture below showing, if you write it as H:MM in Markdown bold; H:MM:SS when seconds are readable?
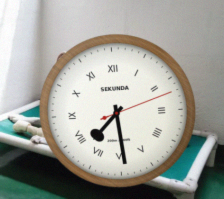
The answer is **7:29:12**
